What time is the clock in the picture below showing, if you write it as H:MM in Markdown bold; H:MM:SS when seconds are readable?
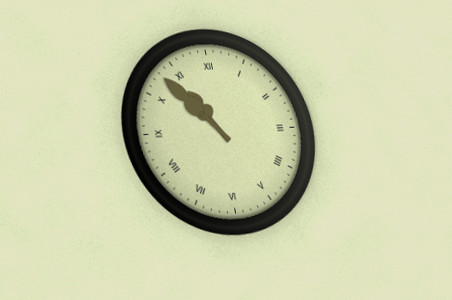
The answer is **10:53**
